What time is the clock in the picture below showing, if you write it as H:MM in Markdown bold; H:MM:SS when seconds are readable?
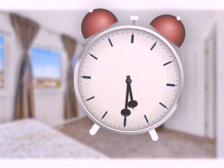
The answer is **5:30**
